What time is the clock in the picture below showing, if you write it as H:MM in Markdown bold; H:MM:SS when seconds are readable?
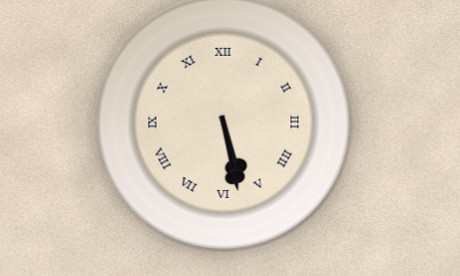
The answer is **5:28**
